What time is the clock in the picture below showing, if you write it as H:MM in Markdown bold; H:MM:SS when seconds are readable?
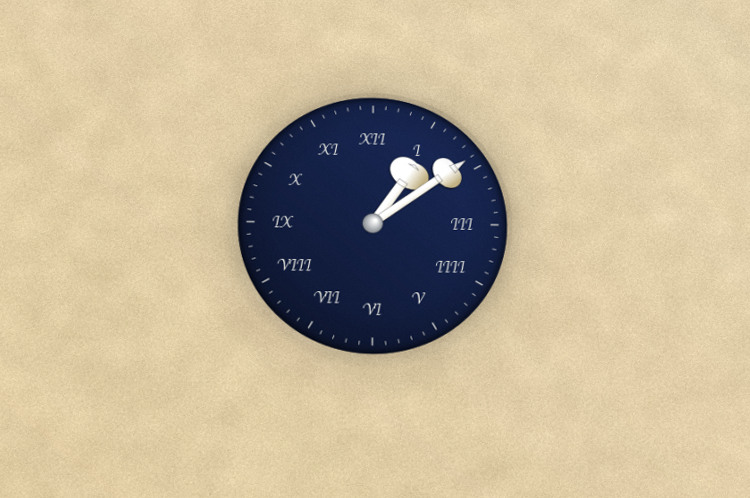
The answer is **1:09**
